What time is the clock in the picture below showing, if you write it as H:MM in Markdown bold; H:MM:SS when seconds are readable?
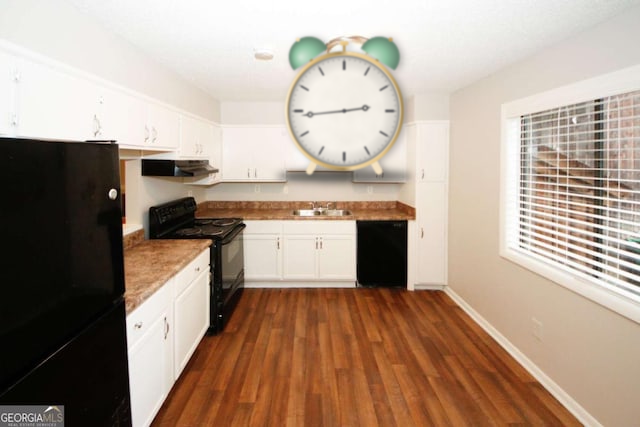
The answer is **2:44**
